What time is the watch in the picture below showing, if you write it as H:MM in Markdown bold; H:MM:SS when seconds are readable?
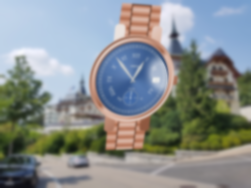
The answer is **12:53**
